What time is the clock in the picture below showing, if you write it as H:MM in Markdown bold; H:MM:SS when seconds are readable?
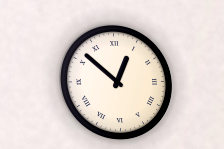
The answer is **12:52**
